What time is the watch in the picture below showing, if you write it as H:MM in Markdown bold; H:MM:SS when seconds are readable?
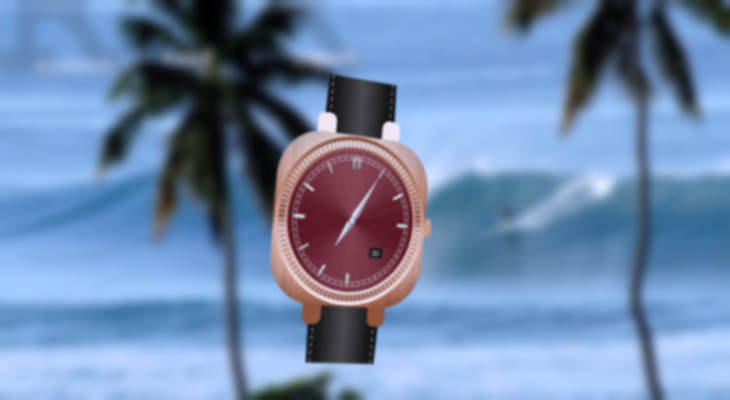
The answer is **7:05**
